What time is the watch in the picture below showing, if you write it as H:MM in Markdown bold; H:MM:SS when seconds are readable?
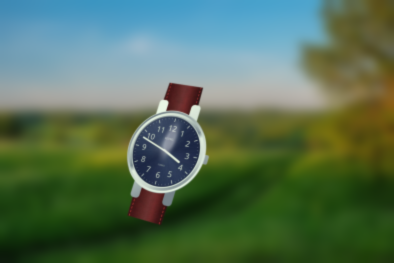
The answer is **3:48**
